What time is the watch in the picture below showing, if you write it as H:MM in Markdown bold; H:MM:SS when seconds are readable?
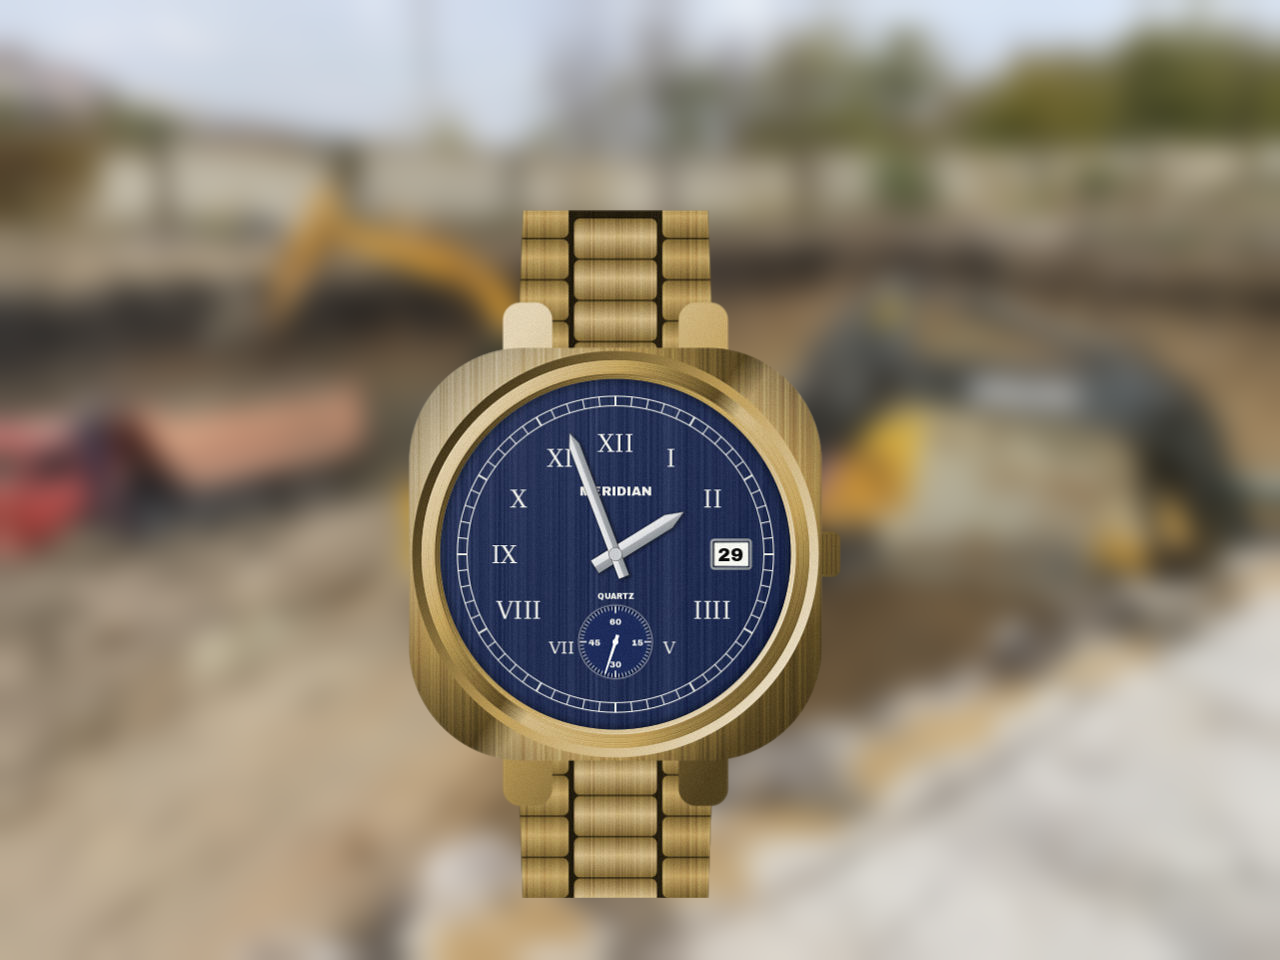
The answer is **1:56:33**
